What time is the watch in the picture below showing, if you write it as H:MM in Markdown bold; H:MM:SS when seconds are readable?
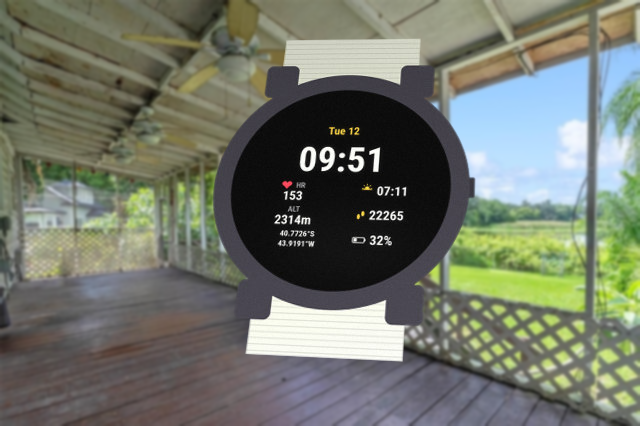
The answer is **9:51**
